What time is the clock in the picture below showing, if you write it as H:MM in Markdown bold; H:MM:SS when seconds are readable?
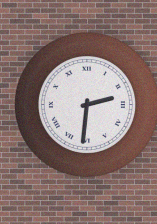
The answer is **2:31**
